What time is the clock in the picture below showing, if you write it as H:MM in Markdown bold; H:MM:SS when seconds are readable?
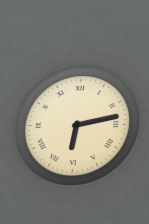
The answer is **6:13**
